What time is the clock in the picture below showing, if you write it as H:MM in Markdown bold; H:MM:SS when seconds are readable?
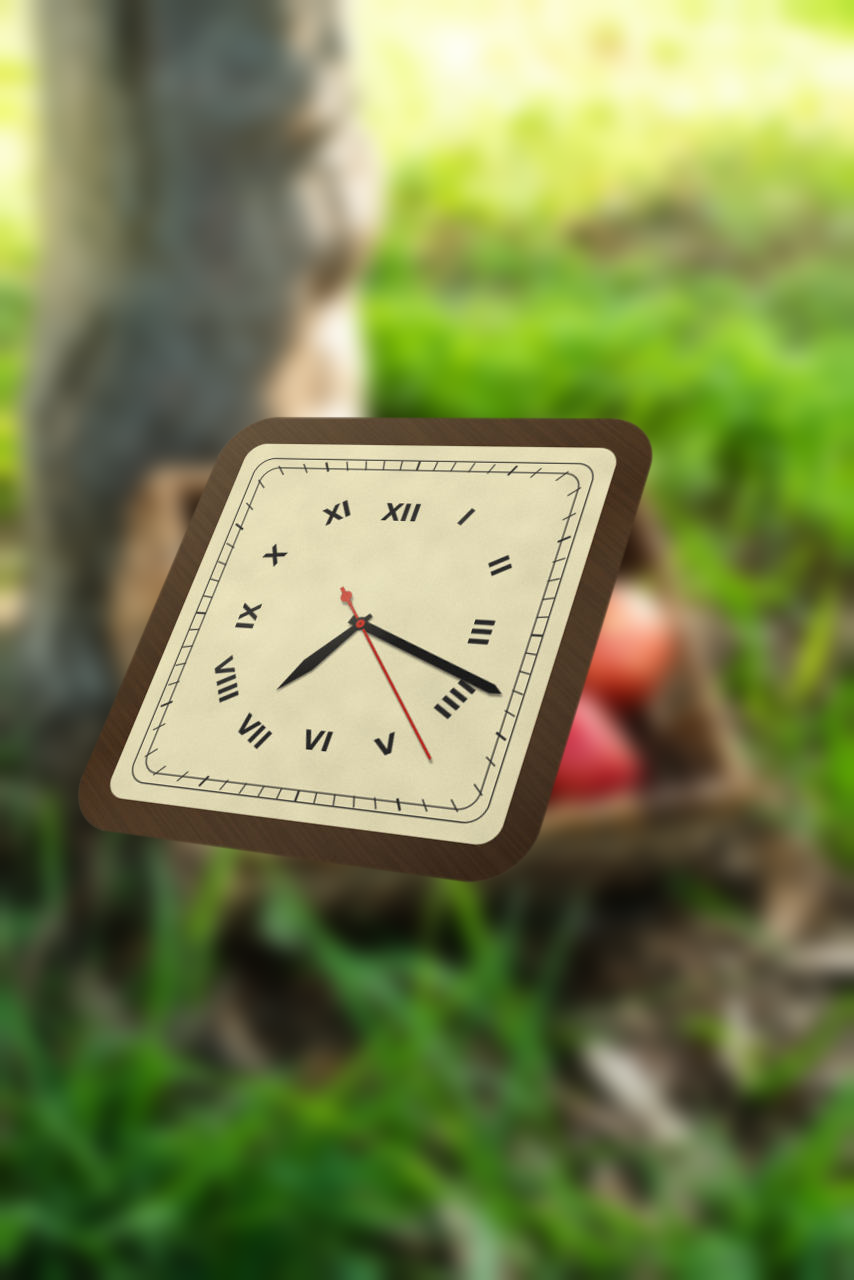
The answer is **7:18:23**
